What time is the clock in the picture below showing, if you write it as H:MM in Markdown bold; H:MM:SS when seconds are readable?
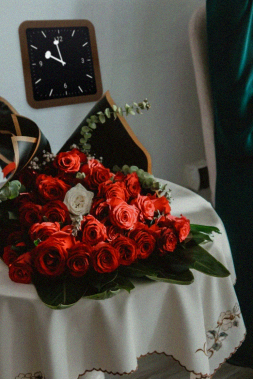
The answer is **9:58**
